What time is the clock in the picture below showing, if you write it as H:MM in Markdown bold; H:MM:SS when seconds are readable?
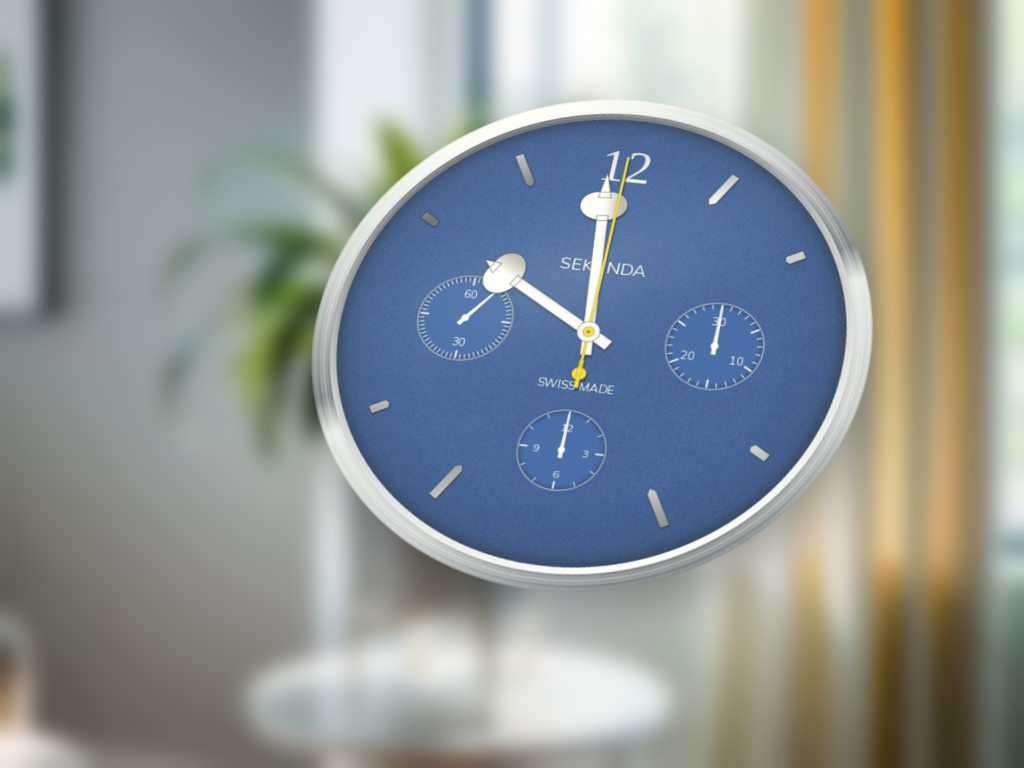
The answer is **9:59:06**
